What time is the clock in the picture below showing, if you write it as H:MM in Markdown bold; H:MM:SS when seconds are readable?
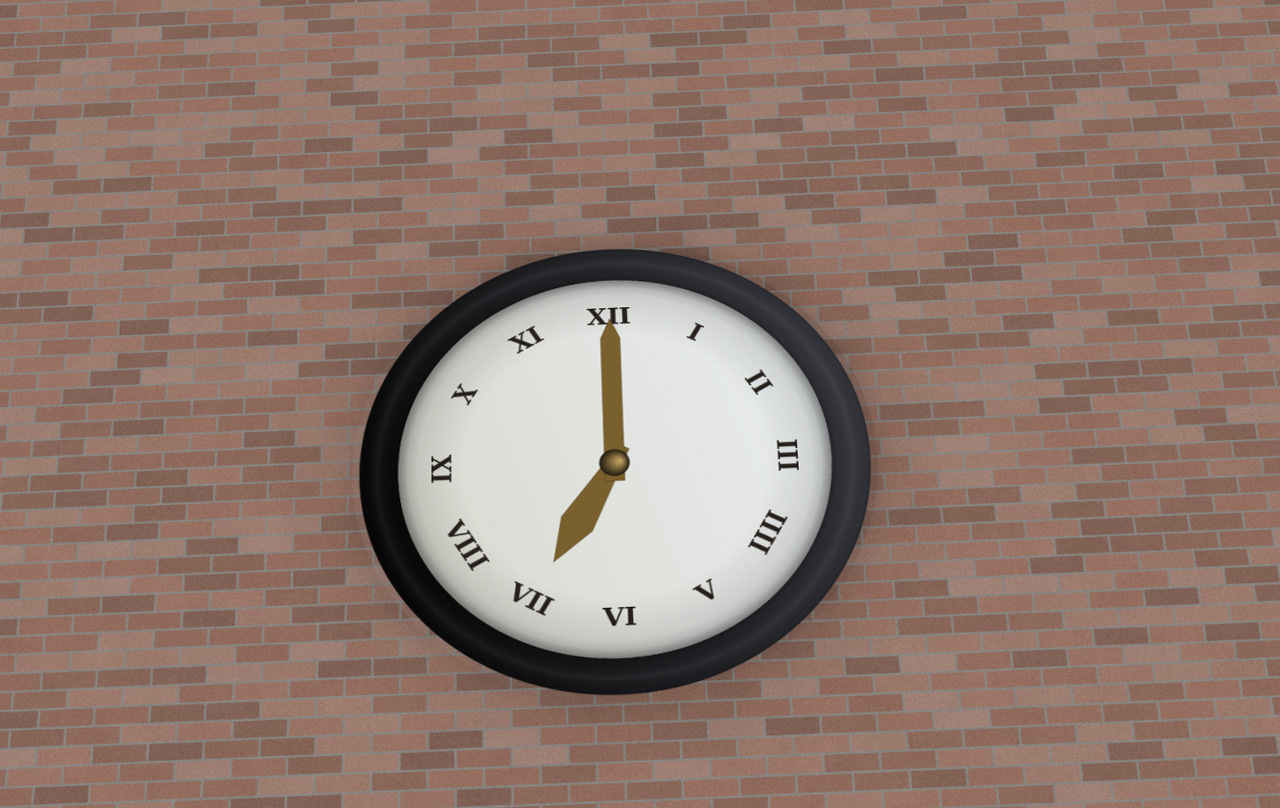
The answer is **7:00**
